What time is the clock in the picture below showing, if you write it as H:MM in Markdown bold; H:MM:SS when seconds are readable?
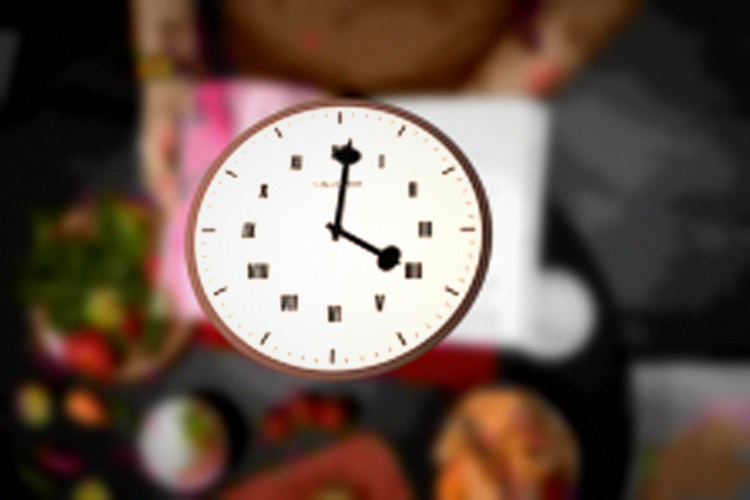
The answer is **4:01**
